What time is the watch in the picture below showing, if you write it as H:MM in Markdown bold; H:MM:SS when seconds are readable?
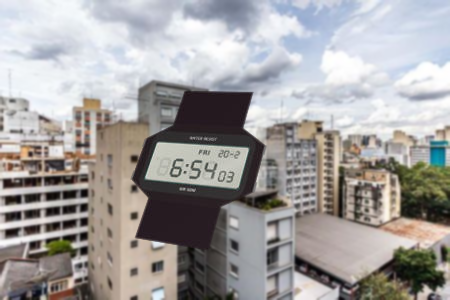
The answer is **6:54:03**
